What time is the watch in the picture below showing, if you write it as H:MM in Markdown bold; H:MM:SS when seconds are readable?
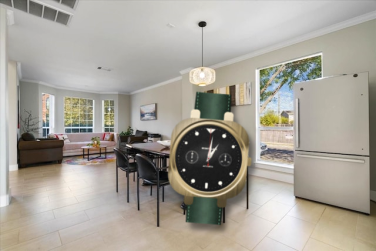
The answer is **1:01**
